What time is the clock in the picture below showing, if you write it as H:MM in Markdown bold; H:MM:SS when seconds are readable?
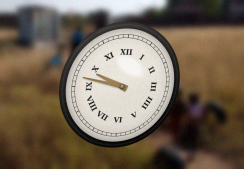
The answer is **9:47**
